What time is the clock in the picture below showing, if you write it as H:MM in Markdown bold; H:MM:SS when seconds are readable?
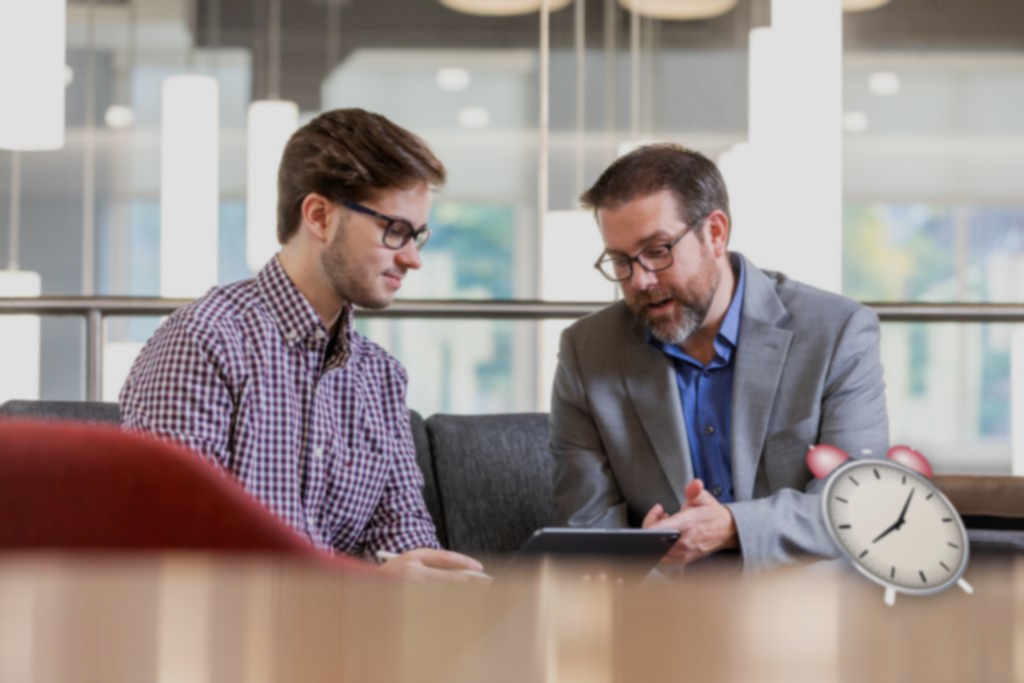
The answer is **8:07**
